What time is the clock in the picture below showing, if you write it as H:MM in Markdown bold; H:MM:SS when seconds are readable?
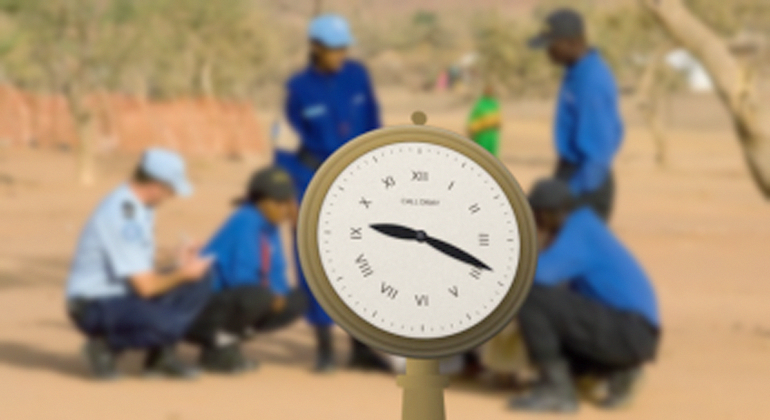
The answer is **9:19**
